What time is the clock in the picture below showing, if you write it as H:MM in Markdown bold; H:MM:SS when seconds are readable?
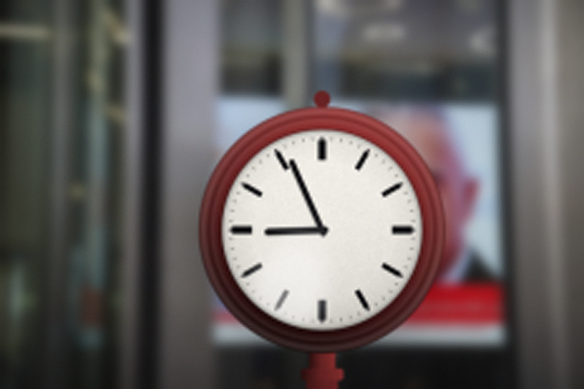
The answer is **8:56**
